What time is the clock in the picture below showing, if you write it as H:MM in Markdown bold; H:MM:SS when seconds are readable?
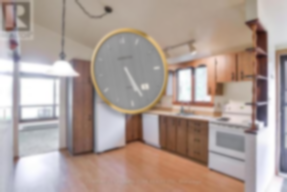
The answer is **5:26**
